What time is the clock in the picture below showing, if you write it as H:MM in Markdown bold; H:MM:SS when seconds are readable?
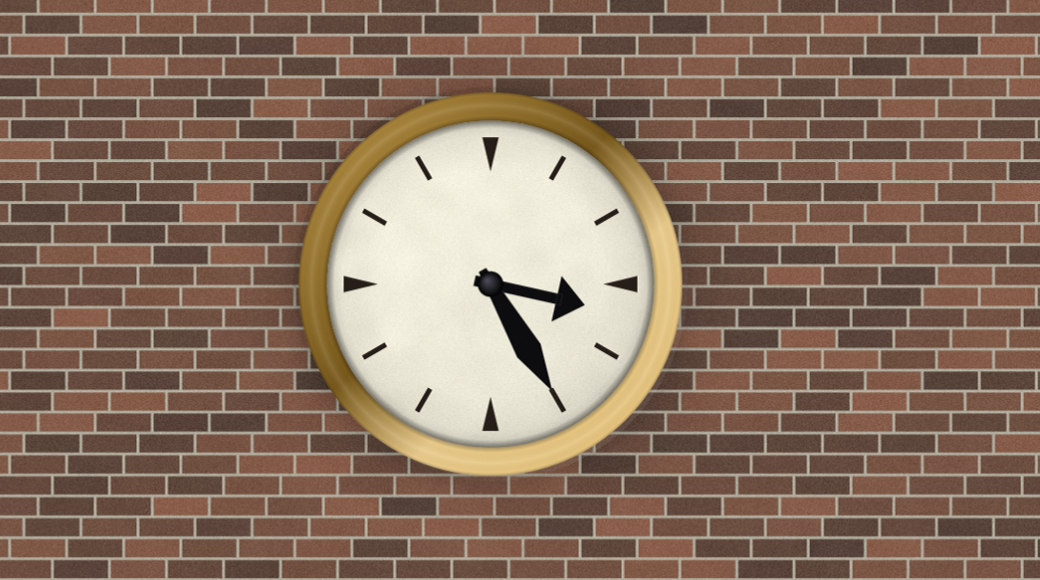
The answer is **3:25**
